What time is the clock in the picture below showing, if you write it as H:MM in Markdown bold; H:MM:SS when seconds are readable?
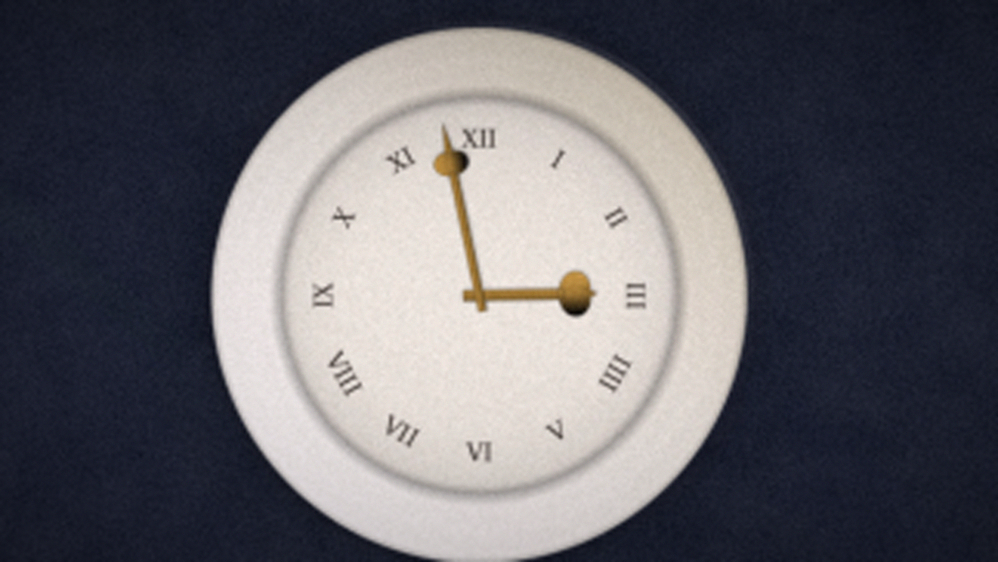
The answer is **2:58**
